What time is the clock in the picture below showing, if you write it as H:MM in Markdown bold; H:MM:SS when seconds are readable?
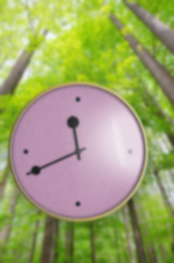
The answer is **11:41**
